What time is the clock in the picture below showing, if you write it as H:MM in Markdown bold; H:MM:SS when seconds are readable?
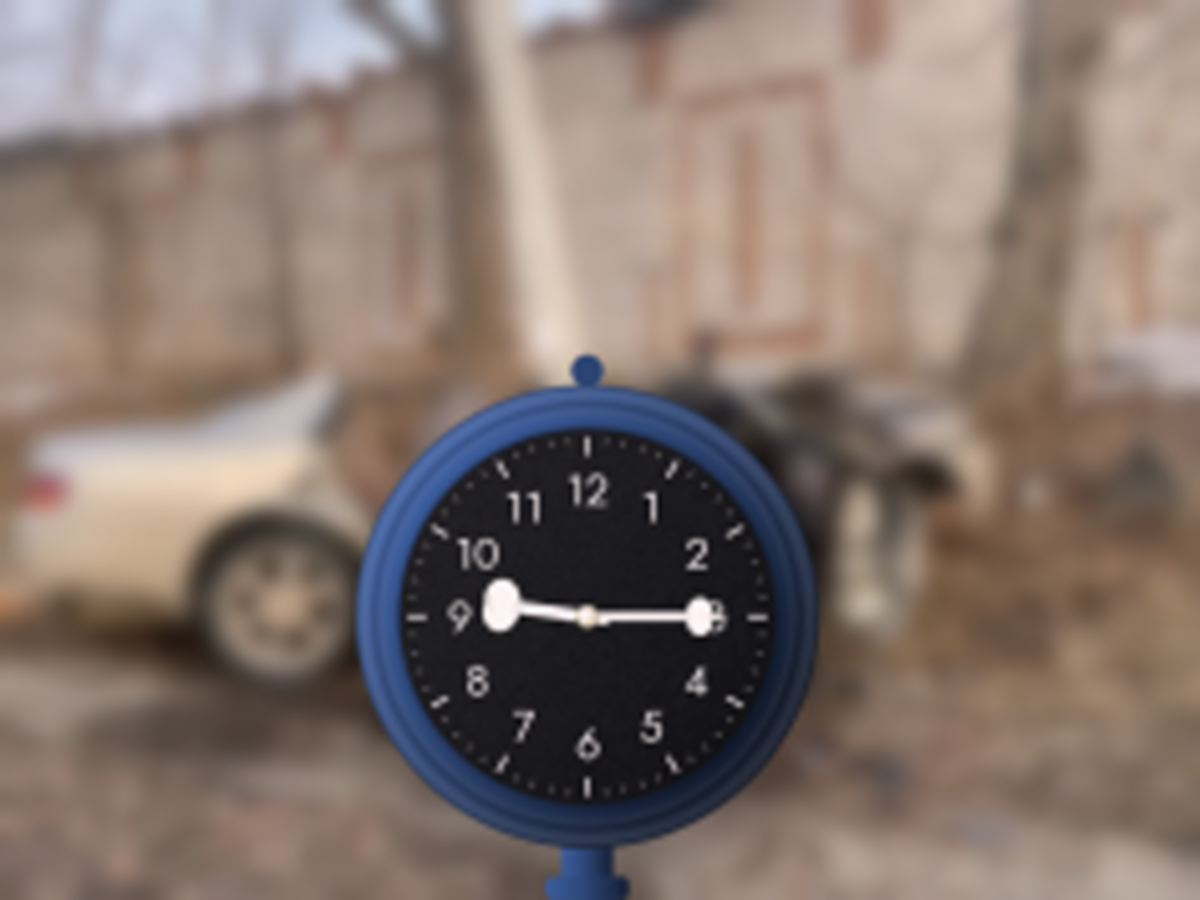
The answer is **9:15**
